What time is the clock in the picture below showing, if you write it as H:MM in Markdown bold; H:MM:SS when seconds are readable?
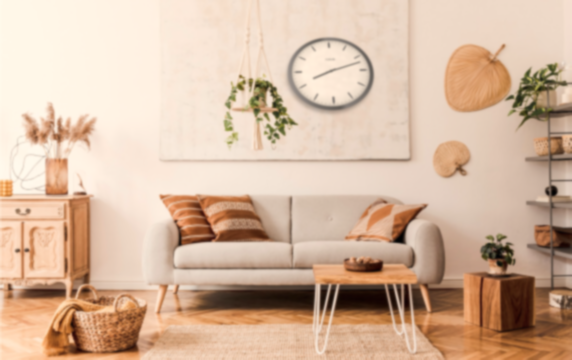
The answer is **8:12**
